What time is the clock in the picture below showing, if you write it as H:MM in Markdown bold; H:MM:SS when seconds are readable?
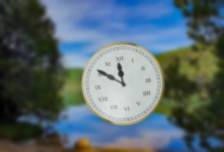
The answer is **11:51**
